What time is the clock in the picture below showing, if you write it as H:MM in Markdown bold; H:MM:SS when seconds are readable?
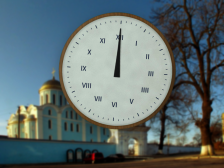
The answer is **12:00**
